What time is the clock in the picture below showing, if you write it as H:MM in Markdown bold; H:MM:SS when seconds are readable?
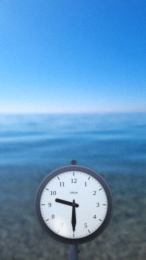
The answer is **9:30**
